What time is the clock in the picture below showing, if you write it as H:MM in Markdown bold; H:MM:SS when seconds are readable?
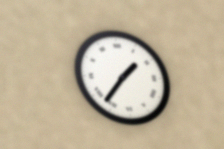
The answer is **1:37**
